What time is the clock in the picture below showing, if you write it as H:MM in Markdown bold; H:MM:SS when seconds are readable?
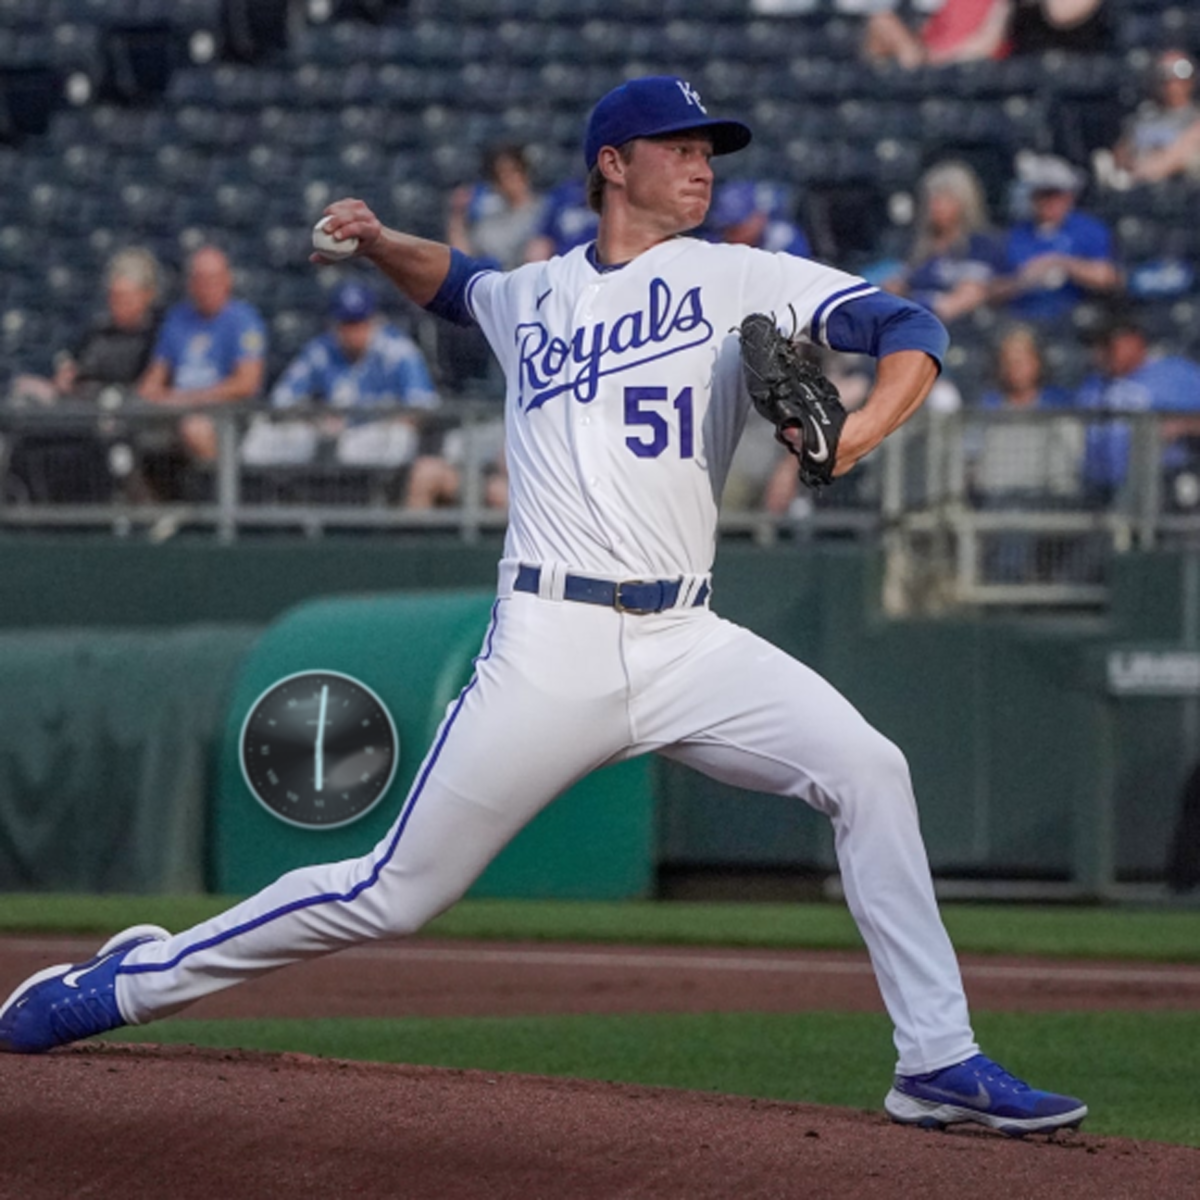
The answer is **6:01**
